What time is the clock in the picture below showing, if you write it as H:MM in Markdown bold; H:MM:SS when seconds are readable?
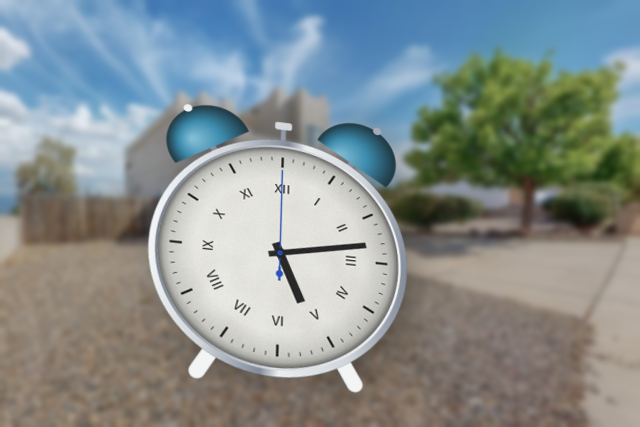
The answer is **5:13:00**
